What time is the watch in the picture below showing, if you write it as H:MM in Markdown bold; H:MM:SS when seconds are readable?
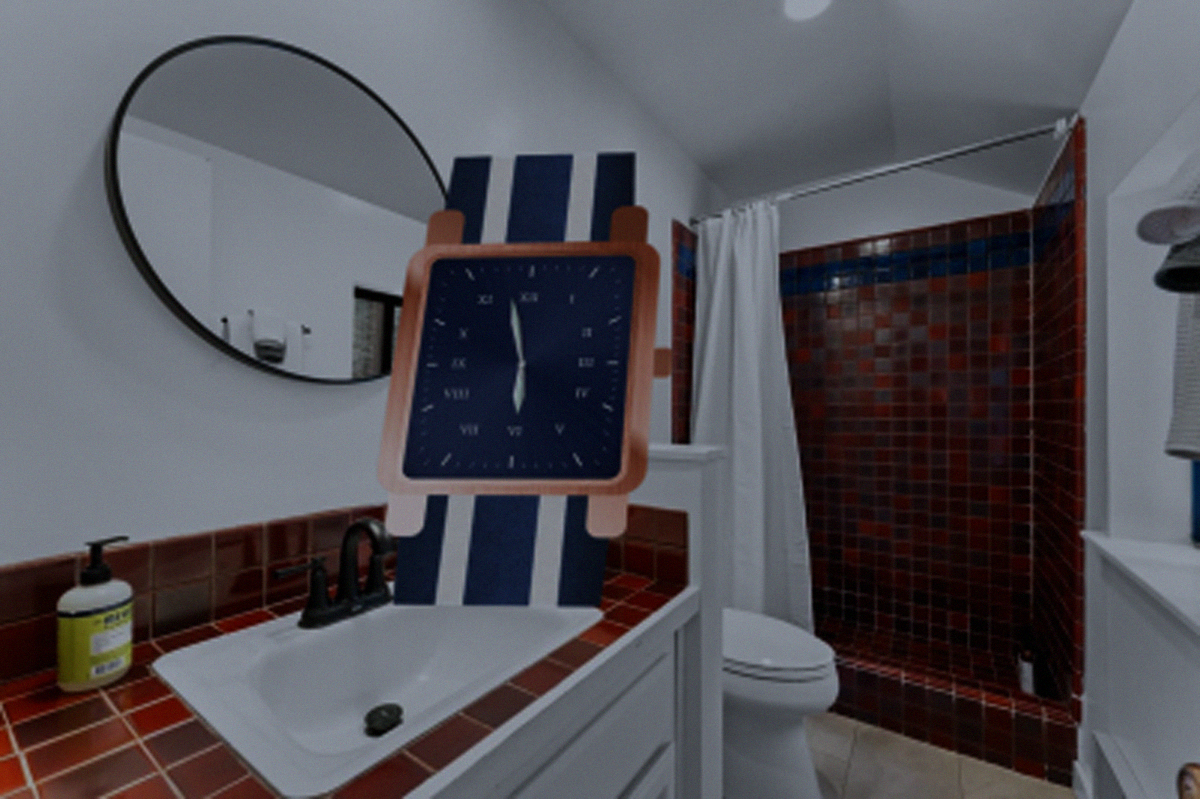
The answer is **5:58**
